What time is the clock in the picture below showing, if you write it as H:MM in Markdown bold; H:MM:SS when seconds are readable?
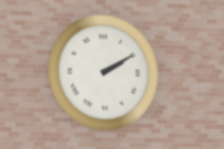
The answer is **2:10**
